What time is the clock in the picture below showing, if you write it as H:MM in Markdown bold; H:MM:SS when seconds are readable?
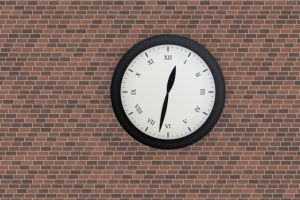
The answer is **12:32**
